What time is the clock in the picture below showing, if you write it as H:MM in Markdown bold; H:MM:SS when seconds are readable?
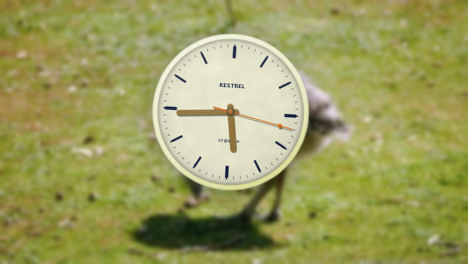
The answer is **5:44:17**
